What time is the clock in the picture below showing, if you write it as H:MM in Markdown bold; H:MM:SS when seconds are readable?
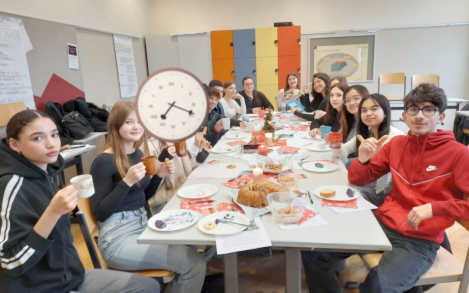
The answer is **7:19**
